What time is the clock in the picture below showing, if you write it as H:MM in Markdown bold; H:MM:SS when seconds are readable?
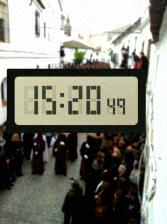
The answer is **15:20:49**
